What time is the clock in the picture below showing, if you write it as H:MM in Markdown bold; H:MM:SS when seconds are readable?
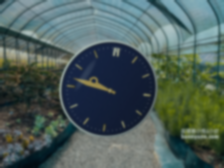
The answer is **9:47**
